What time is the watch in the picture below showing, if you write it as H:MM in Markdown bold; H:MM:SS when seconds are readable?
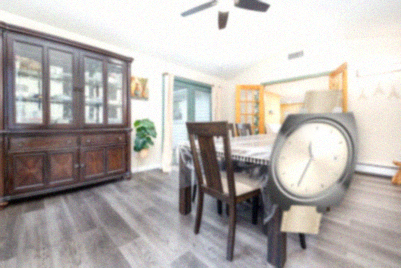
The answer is **11:33**
